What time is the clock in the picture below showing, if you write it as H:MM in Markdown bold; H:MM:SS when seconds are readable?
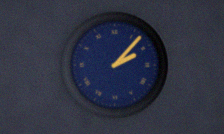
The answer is **2:07**
